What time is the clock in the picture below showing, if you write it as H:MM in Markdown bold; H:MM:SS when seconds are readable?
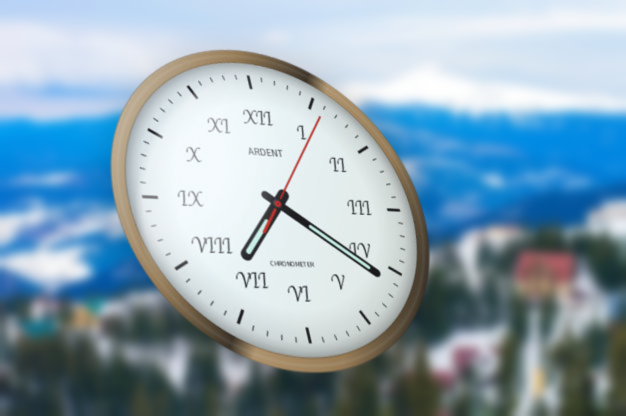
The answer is **7:21:06**
